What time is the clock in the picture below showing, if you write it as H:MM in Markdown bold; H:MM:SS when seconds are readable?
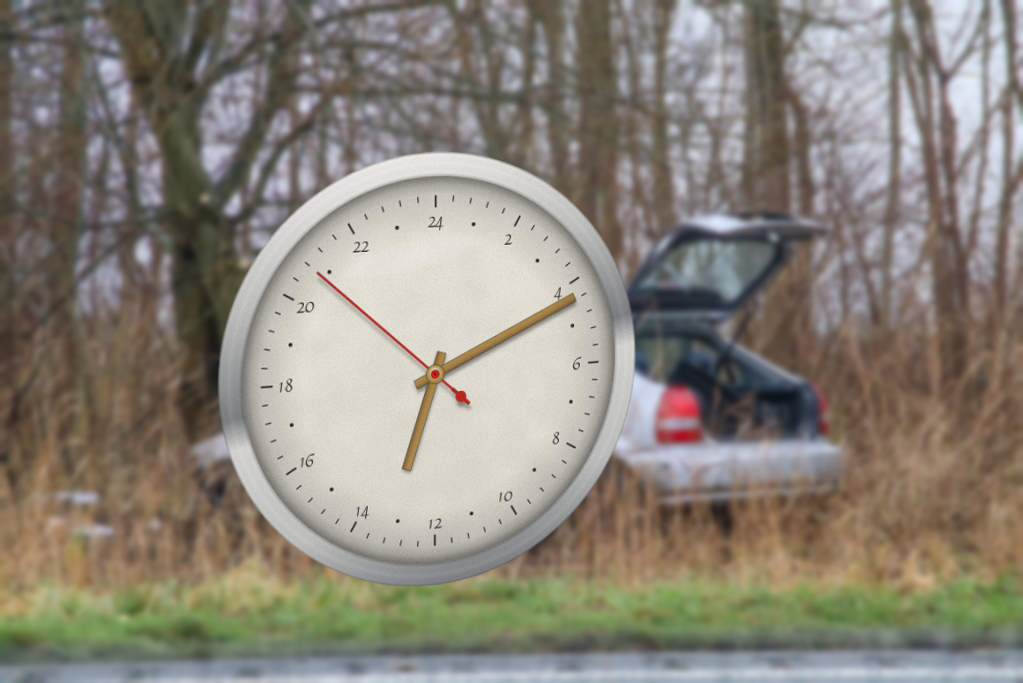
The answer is **13:10:52**
